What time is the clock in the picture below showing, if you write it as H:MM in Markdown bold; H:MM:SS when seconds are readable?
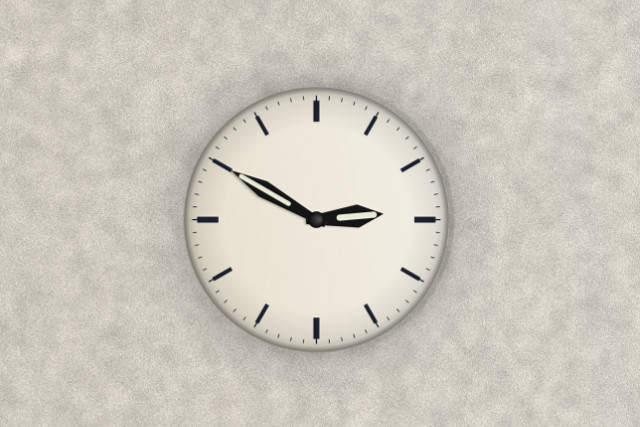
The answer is **2:50**
